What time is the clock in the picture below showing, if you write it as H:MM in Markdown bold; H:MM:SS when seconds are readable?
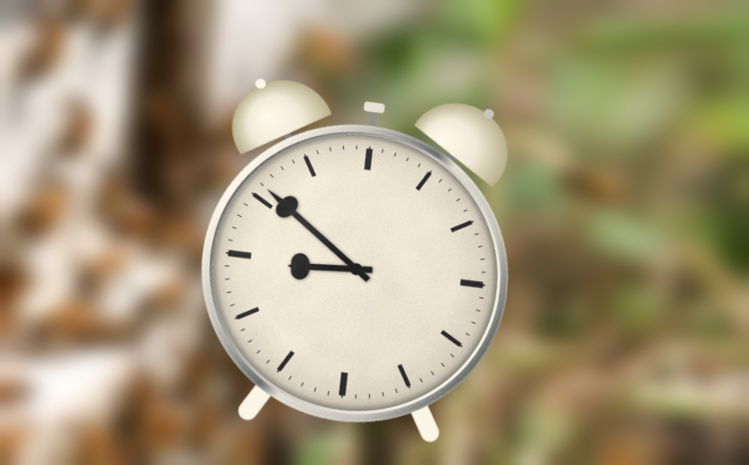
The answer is **8:51**
